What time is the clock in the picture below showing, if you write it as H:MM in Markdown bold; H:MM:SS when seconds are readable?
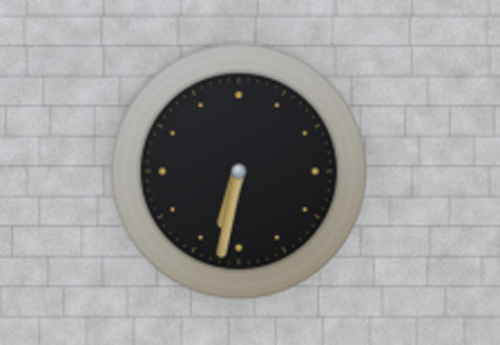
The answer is **6:32**
